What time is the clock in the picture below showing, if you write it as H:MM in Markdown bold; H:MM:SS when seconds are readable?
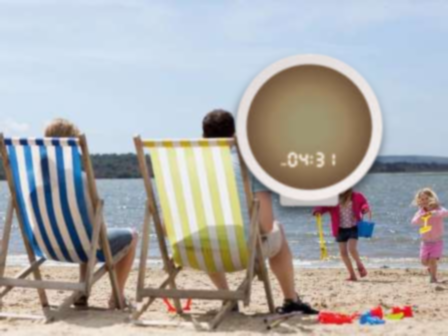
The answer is **4:31**
